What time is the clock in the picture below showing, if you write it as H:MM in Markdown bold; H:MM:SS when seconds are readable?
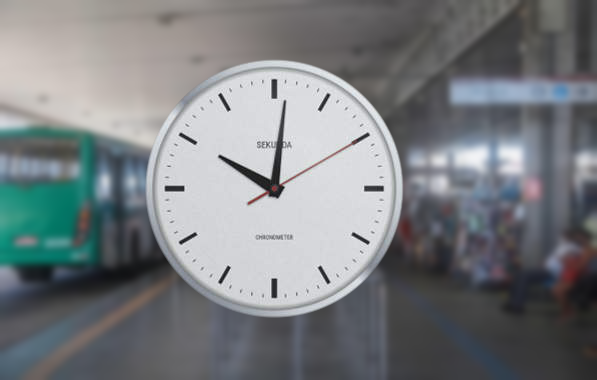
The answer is **10:01:10**
